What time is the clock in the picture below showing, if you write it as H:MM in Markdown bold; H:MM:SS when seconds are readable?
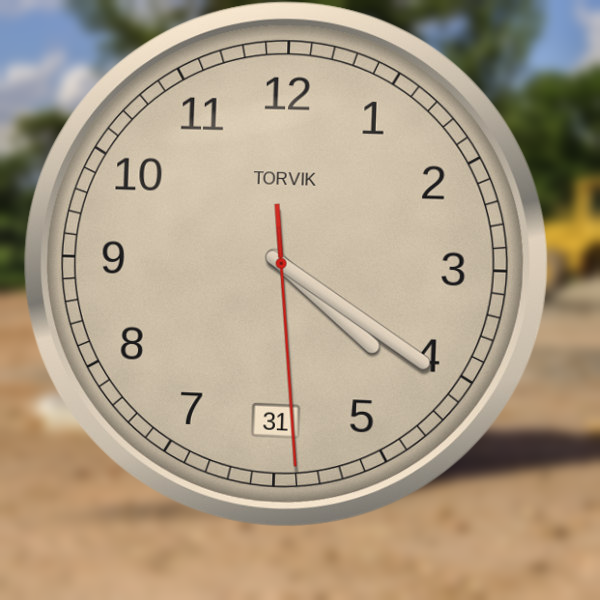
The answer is **4:20:29**
